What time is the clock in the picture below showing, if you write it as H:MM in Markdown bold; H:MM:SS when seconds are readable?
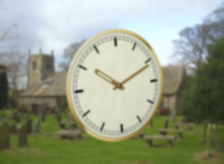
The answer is **10:11**
